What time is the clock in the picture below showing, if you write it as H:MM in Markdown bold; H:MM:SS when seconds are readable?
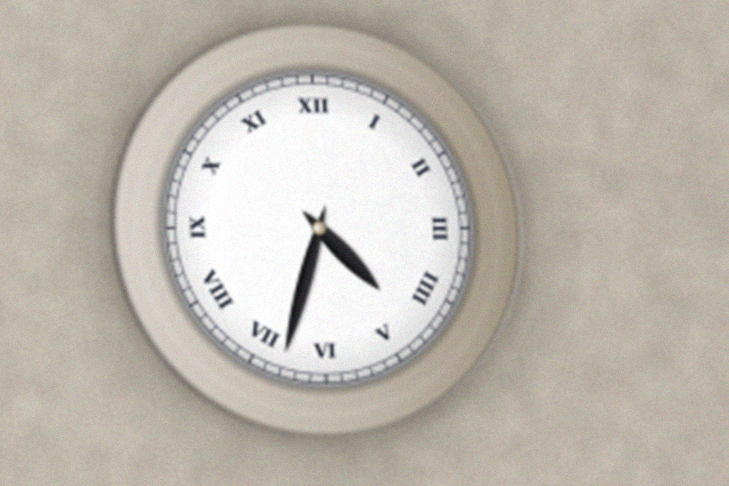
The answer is **4:33**
